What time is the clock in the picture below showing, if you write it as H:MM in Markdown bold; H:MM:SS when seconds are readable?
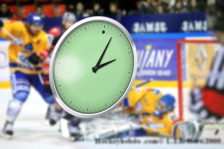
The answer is **2:03**
